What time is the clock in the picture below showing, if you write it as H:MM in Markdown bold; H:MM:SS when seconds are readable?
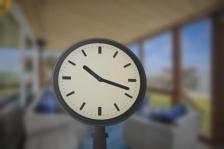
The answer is **10:18**
